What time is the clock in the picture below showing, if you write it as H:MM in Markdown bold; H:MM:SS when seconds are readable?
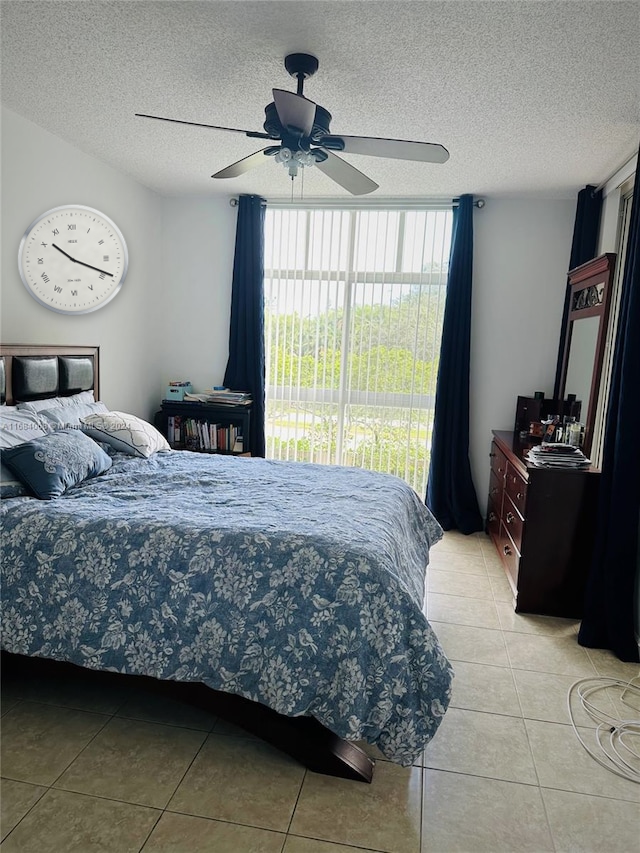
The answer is **10:19**
